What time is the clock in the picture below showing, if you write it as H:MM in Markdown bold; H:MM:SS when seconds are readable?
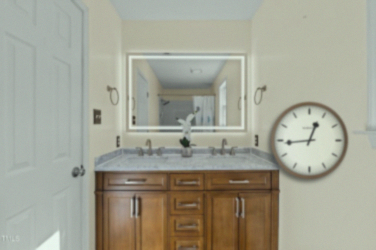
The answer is **12:44**
